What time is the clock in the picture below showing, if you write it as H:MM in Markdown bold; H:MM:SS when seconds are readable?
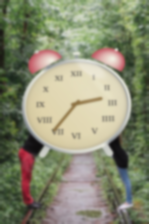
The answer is **2:36**
